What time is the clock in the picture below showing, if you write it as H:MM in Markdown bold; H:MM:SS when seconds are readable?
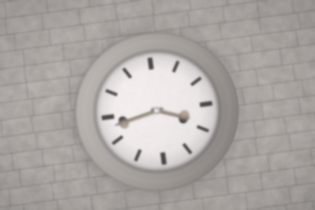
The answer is **3:43**
